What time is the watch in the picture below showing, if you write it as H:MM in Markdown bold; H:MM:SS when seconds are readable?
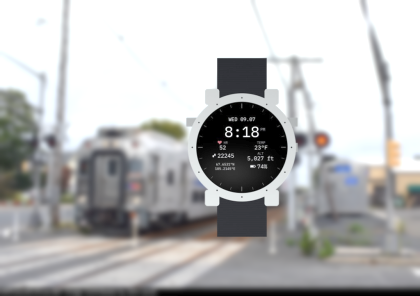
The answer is **8:18**
